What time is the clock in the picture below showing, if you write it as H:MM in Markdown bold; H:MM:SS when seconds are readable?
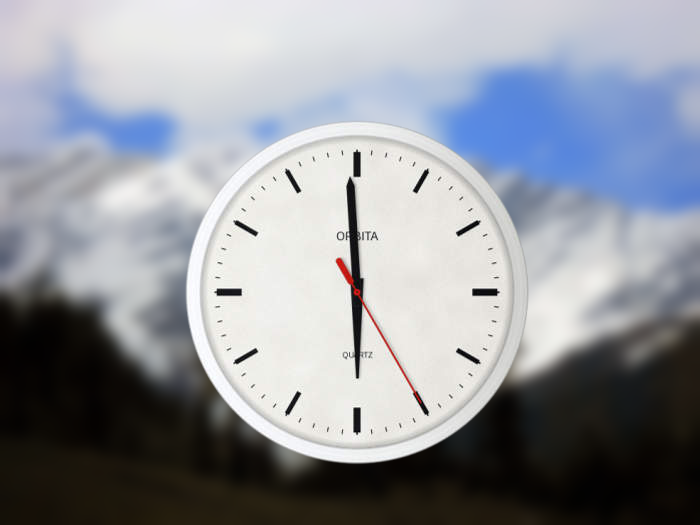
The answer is **5:59:25**
